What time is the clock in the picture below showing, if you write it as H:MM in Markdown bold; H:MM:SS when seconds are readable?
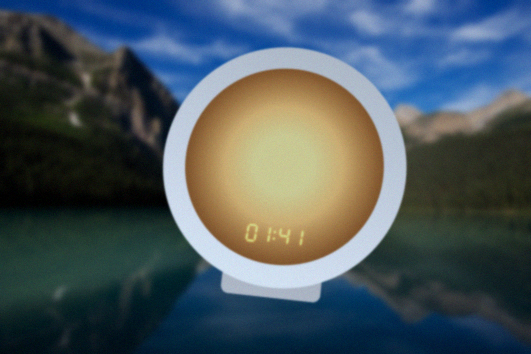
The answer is **1:41**
